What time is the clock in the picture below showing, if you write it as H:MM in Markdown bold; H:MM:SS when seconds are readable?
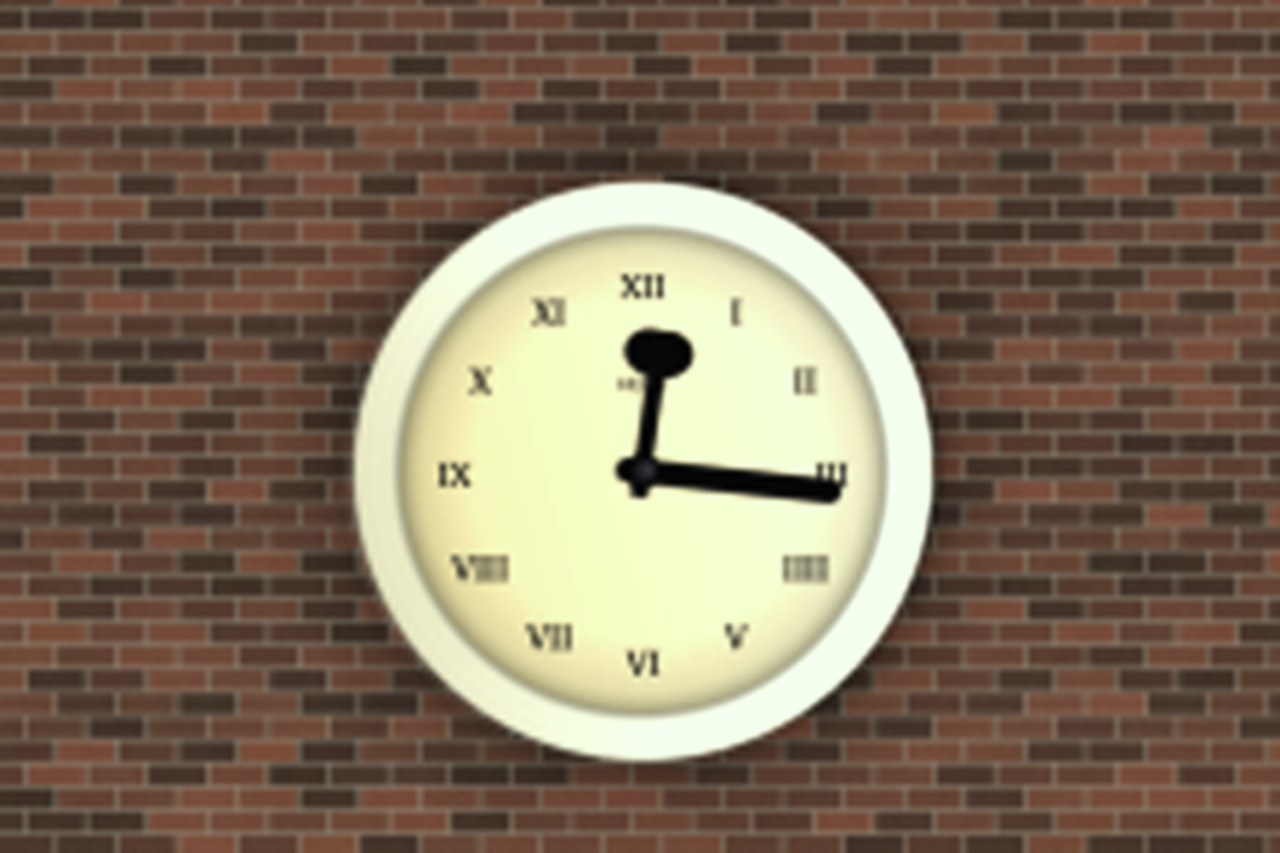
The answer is **12:16**
